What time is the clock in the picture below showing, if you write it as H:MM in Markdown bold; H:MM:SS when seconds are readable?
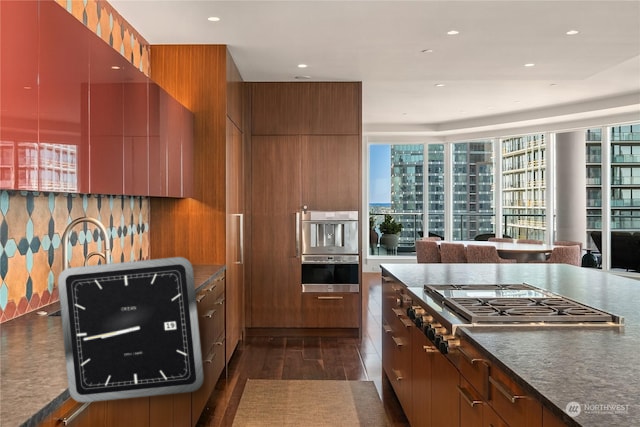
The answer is **8:44**
